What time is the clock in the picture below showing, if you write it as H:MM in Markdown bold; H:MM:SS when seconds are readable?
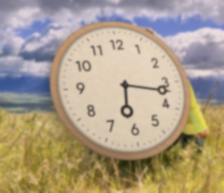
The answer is **6:17**
